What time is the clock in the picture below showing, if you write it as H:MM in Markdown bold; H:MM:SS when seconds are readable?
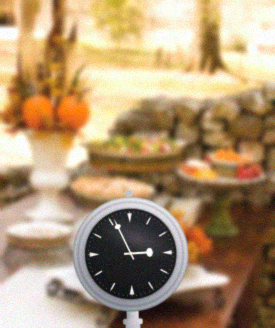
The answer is **2:56**
